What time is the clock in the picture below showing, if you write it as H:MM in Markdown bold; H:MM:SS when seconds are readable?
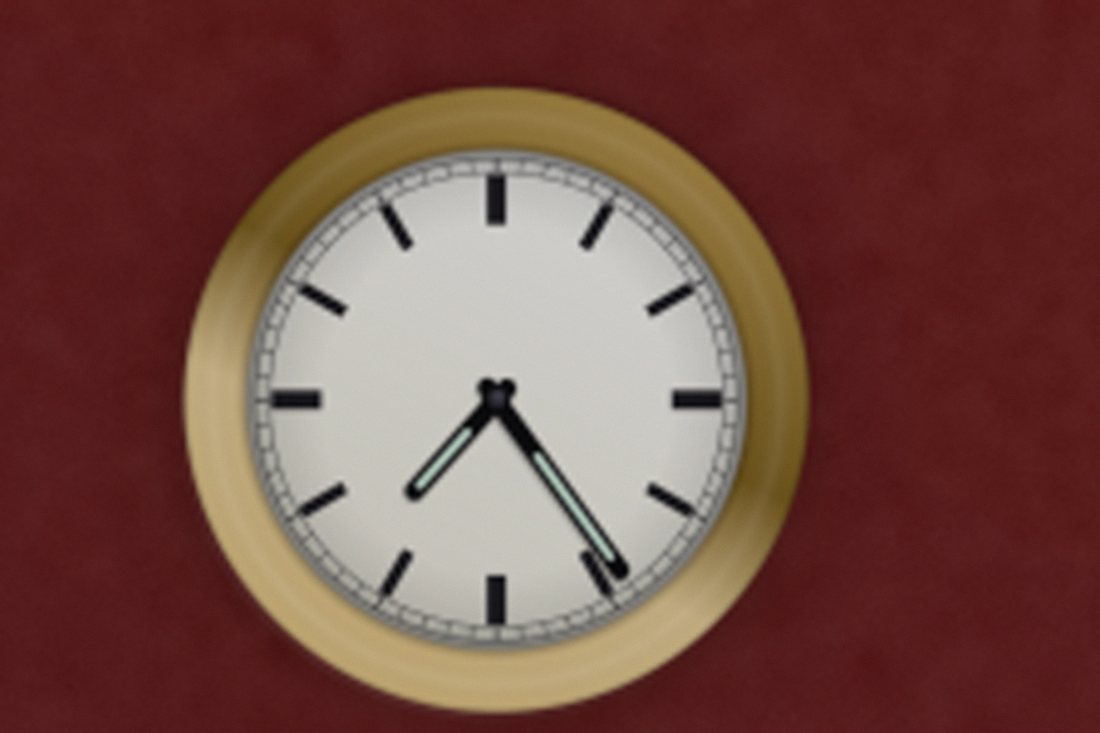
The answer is **7:24**
